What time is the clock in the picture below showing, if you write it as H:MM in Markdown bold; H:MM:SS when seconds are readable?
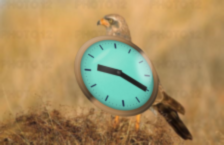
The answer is **9:20**
